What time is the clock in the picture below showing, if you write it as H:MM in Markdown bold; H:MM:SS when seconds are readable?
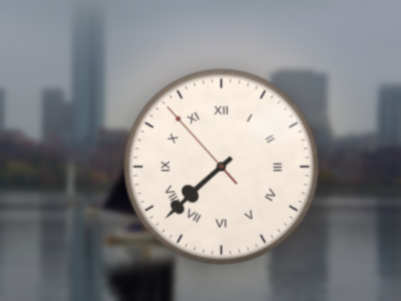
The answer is **7:37:53**
